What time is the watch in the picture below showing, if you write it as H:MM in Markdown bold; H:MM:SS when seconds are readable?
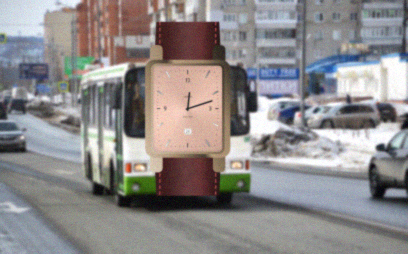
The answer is **12:12**
